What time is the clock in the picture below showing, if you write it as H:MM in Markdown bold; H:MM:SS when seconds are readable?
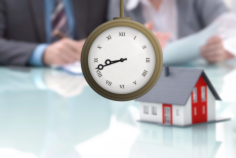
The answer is **8:42**
